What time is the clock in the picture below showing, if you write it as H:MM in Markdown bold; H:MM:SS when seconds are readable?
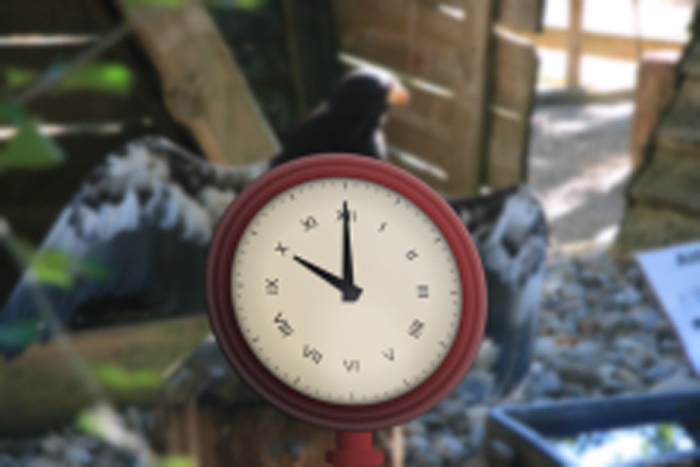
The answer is **10:00**
